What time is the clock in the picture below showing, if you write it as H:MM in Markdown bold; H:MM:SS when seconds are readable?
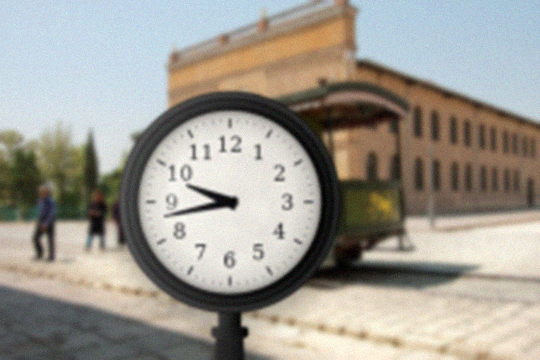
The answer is **9:43**
